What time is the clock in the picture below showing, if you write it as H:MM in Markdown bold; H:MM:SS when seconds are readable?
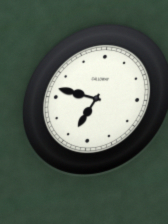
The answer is **6:47**
